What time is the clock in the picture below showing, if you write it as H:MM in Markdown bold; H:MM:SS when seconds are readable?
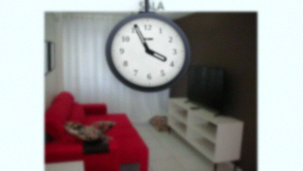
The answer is **3:56**
